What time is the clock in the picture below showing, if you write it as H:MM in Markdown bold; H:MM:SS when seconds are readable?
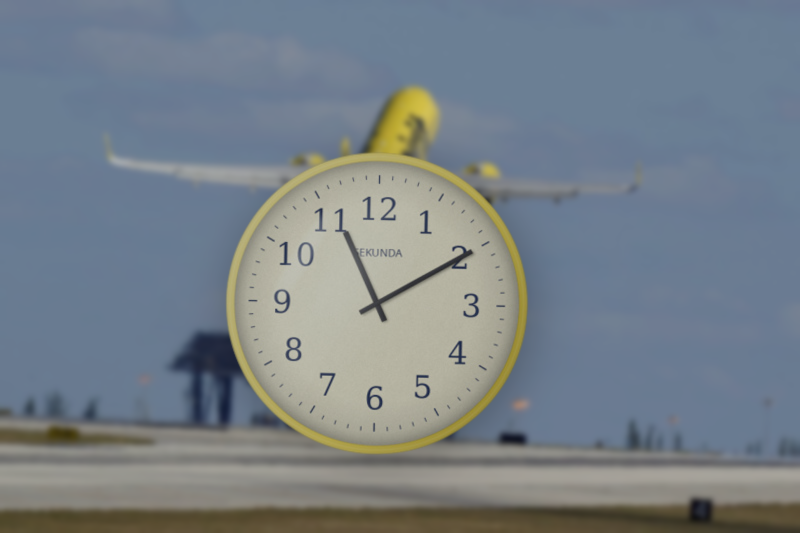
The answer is **11:10**
